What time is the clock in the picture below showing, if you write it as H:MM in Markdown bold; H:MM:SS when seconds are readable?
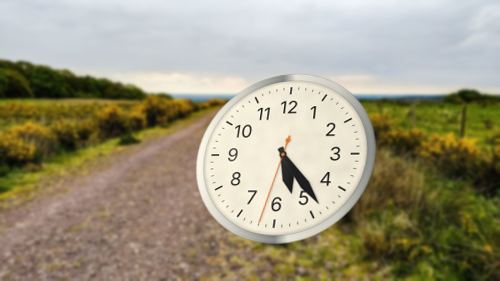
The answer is **5:23:32**
